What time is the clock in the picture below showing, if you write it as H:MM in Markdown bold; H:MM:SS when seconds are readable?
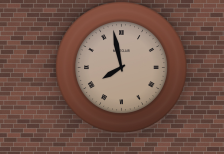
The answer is **7:58**
